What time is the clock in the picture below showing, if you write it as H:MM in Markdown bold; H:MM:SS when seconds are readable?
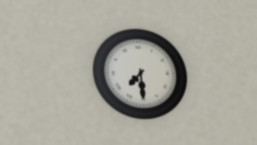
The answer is **7:30**
